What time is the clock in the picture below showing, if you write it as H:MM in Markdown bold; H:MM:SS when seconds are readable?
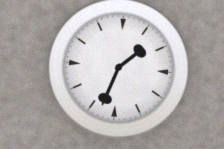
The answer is **1:33**
